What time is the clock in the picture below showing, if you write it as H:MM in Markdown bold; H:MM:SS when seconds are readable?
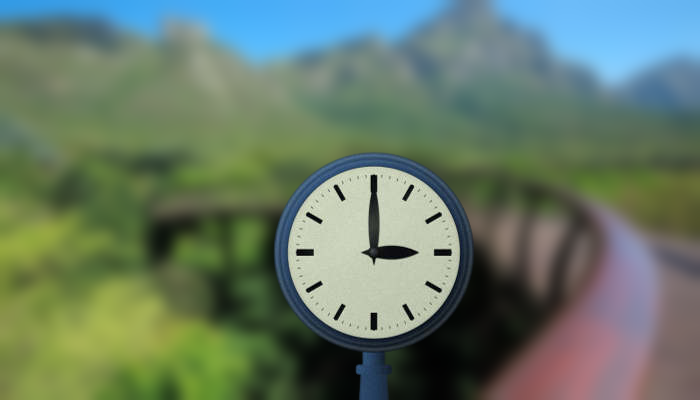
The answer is **3:00**
